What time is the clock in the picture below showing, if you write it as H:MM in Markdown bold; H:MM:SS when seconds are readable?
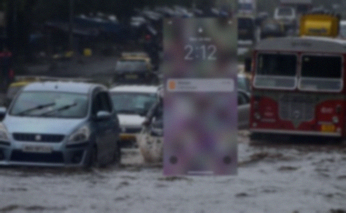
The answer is **2:12**
